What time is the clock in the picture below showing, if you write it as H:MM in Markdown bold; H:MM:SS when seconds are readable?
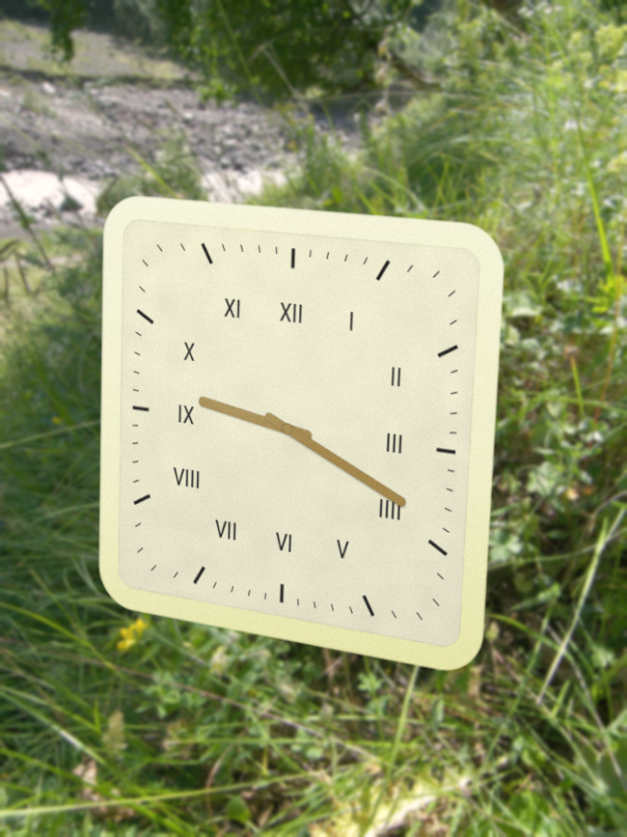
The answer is **9:19**
